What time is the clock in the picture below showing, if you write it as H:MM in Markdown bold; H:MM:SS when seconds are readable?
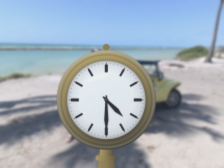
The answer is **4:30**
